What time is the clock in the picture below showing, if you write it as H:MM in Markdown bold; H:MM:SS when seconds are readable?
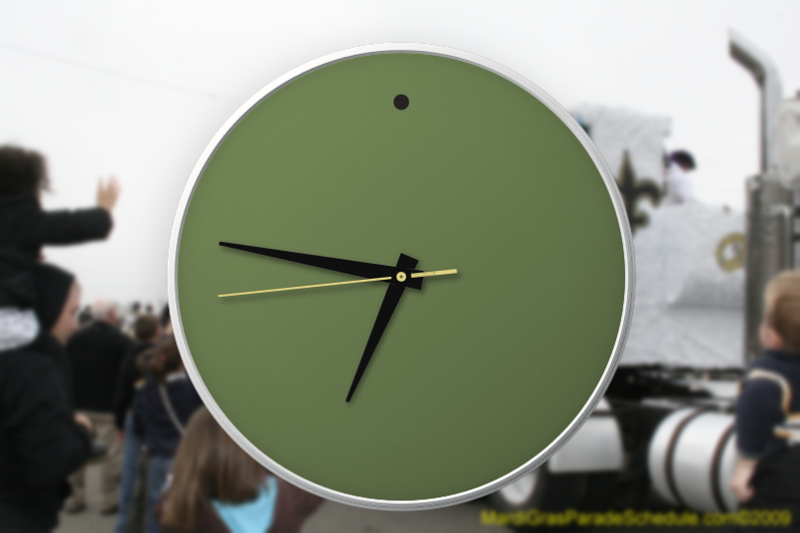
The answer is **6:46:44**
